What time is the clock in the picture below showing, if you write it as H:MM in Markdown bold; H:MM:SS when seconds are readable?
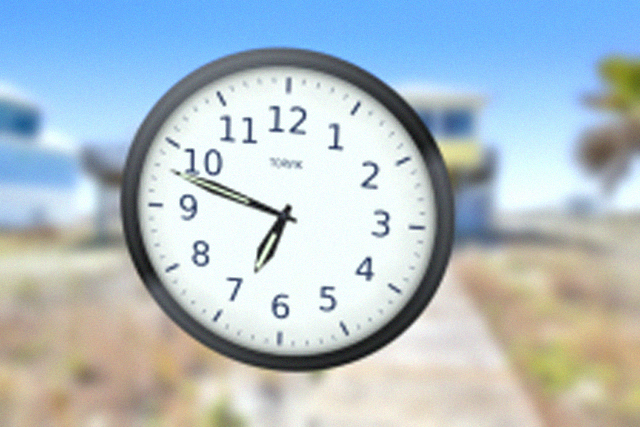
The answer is **6:48**
